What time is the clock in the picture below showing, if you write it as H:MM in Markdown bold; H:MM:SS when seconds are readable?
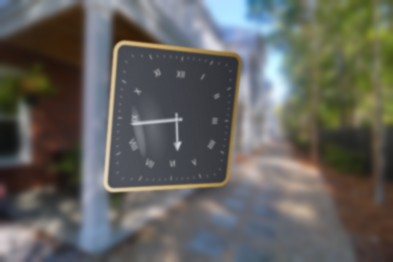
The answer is **5:44**
